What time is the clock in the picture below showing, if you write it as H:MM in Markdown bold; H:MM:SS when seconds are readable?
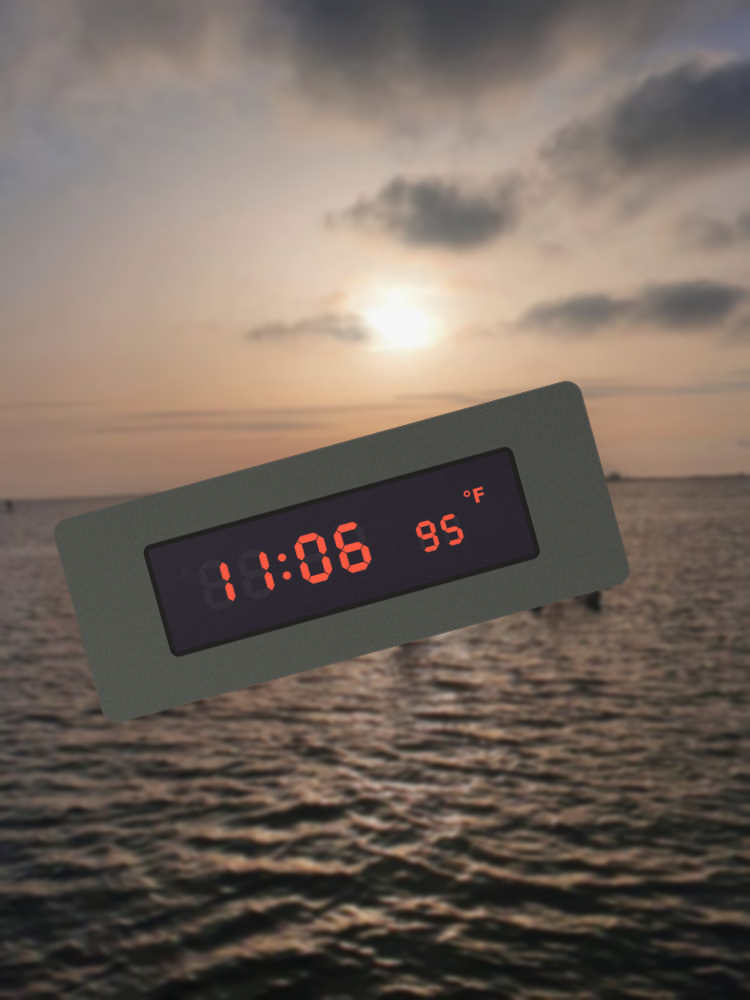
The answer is **11:06**
